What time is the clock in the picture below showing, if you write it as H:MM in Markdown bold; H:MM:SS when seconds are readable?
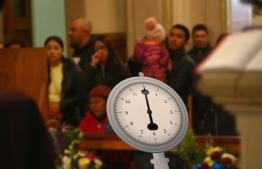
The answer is **6:00**
